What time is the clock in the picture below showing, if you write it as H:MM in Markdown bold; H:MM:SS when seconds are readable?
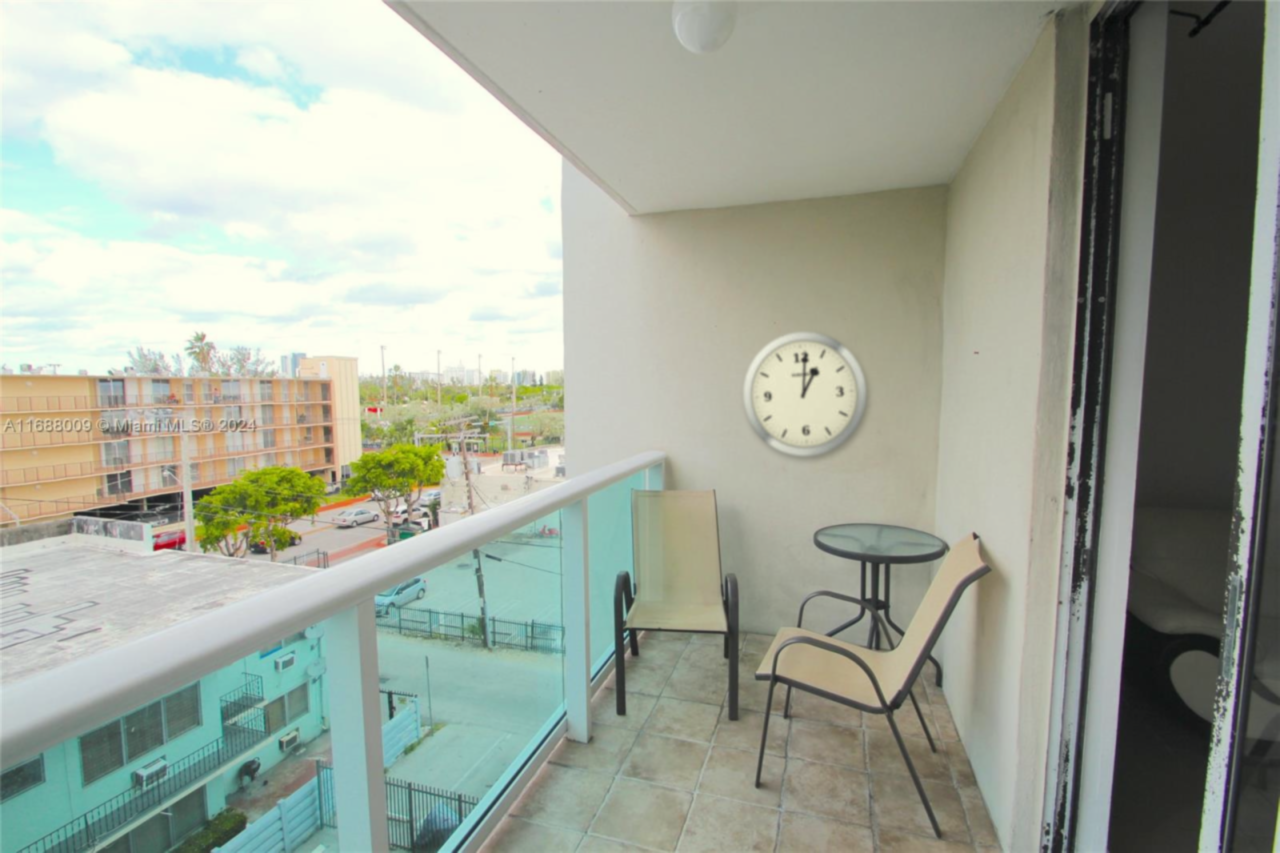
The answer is **1:01**
